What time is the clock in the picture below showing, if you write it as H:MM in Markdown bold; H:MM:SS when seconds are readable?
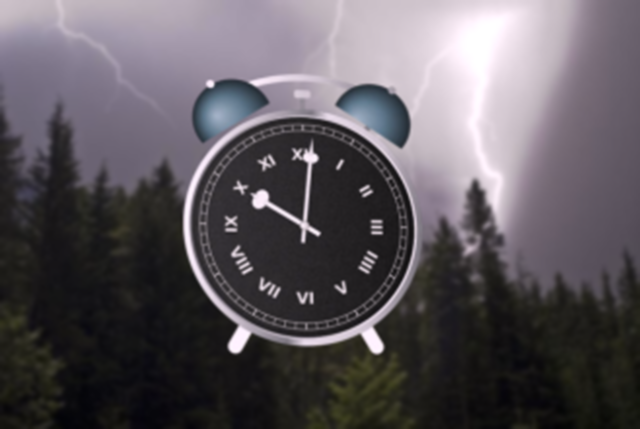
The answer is **10:01**
